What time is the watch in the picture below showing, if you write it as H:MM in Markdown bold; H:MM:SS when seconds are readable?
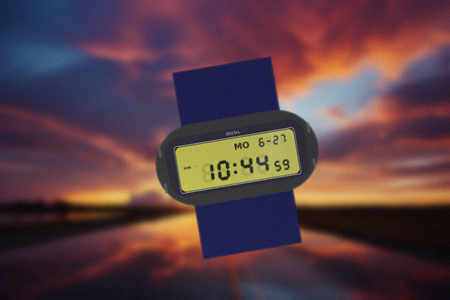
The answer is **10:44:59**
